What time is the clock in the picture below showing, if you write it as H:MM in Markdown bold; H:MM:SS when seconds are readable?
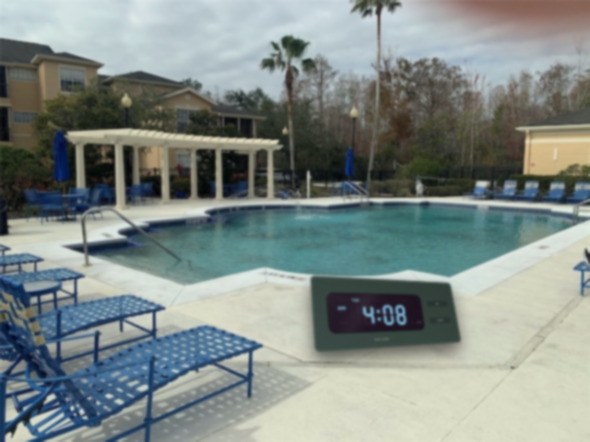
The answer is **4:08**
